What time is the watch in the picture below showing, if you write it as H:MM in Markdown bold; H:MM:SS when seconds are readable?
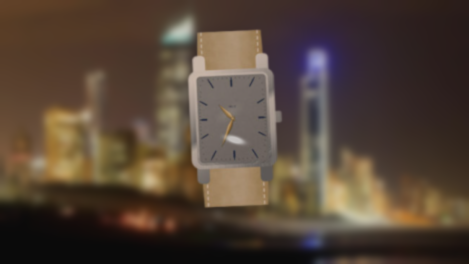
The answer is **10:34**
